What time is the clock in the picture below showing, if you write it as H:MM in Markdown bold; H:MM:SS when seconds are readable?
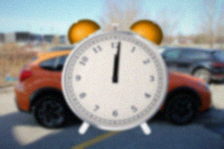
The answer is **12:01**
